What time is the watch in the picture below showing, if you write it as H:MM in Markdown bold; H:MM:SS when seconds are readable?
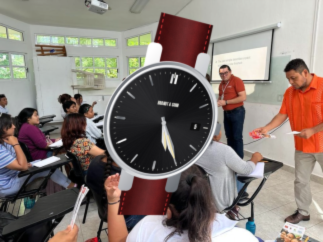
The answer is **5:25**
